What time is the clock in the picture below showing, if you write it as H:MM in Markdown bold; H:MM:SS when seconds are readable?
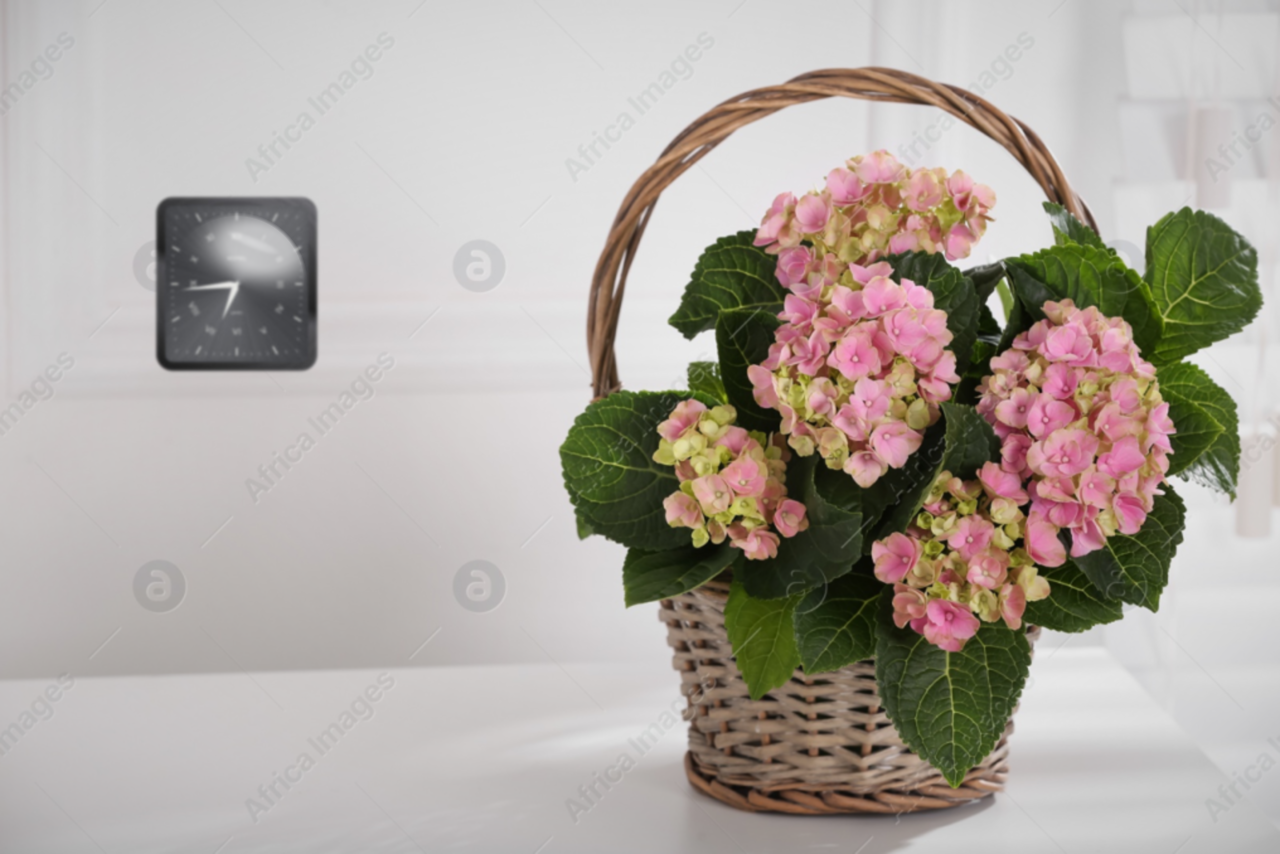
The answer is **6:44**
